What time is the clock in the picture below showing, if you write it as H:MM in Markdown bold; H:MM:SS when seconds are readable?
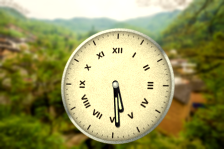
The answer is **5:29**
